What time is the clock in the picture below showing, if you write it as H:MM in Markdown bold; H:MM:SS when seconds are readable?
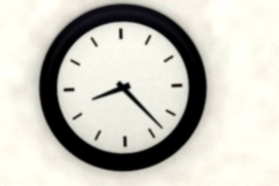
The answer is **8:23**
